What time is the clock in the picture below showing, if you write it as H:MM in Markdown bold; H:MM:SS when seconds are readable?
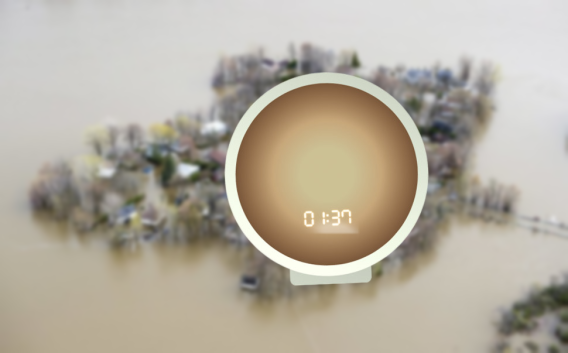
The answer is **1:37**
